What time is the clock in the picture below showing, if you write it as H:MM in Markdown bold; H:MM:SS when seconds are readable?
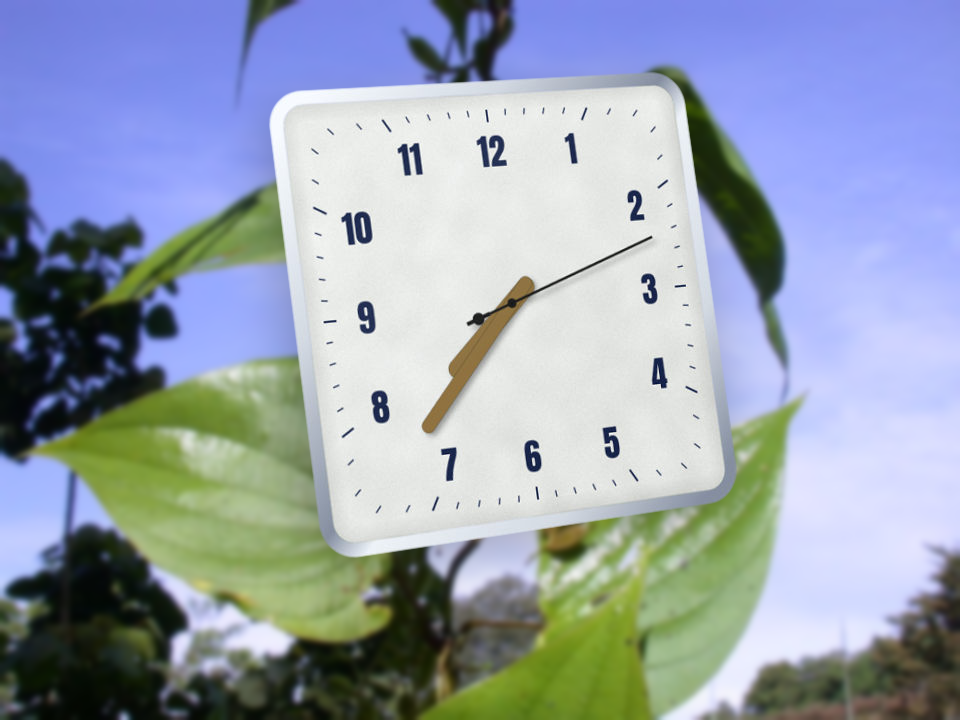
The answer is **7:37:12**
